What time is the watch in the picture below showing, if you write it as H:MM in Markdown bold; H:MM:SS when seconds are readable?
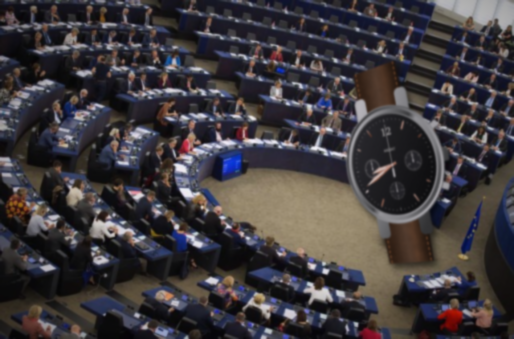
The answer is **8:41**
